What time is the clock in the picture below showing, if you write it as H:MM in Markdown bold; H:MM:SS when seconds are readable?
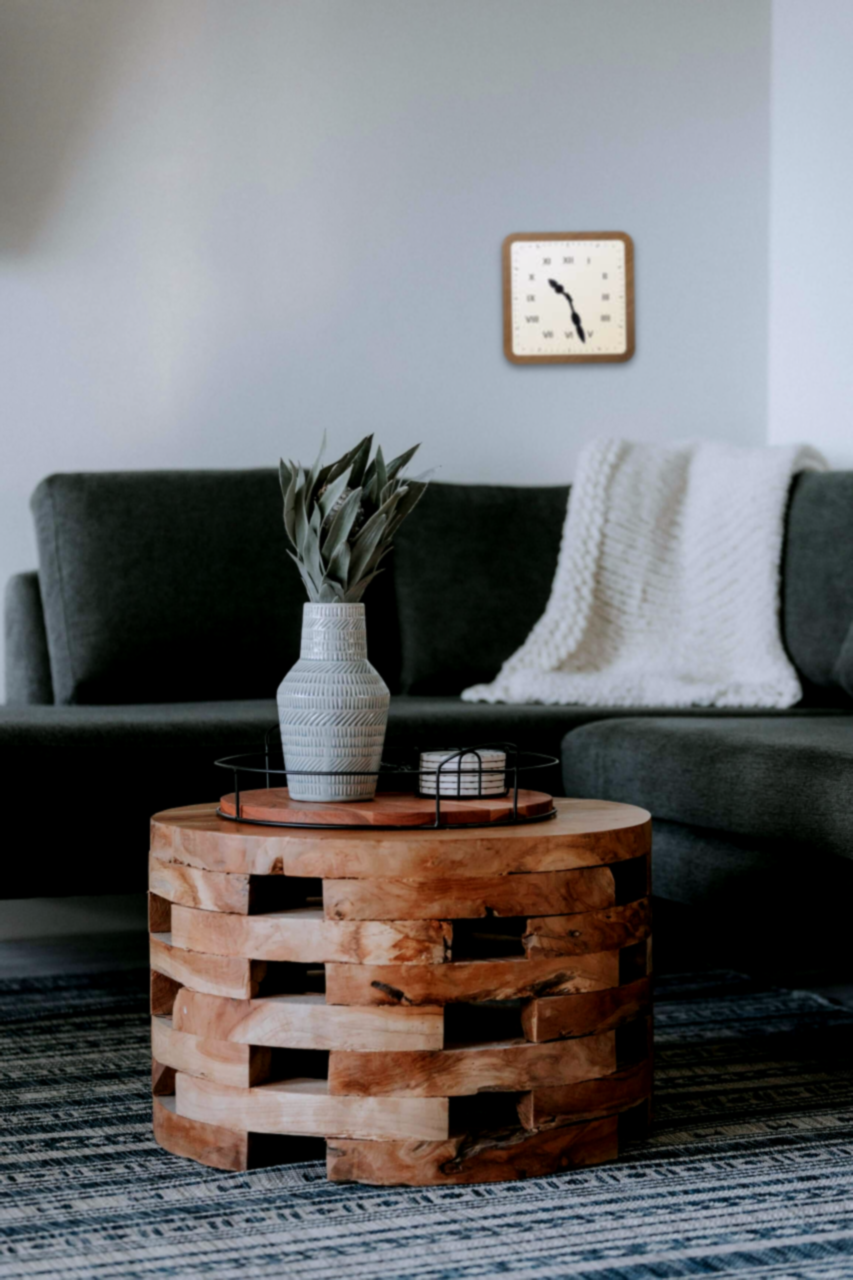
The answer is **10:27**
